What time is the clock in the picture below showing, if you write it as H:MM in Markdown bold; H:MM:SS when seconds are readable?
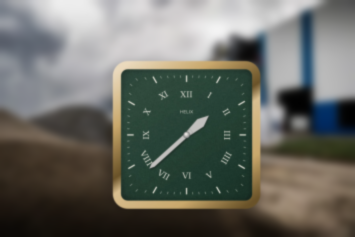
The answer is **1:38**
